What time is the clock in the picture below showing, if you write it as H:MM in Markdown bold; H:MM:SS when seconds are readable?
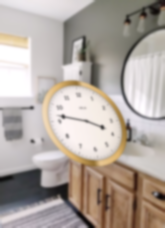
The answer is **3:47**
